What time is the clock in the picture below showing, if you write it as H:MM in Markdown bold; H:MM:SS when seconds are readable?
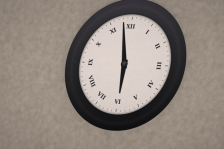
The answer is **5:58**
